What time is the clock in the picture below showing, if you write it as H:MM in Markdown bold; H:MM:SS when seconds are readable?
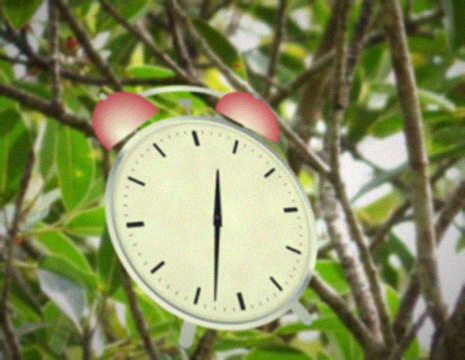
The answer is **12:33**
